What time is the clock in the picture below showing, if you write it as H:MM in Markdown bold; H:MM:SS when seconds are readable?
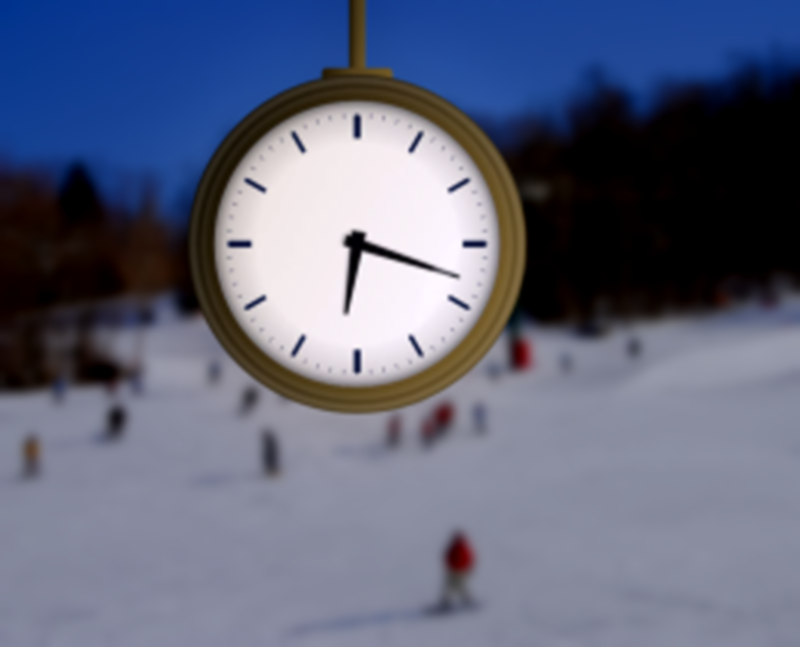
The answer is **6:18**
